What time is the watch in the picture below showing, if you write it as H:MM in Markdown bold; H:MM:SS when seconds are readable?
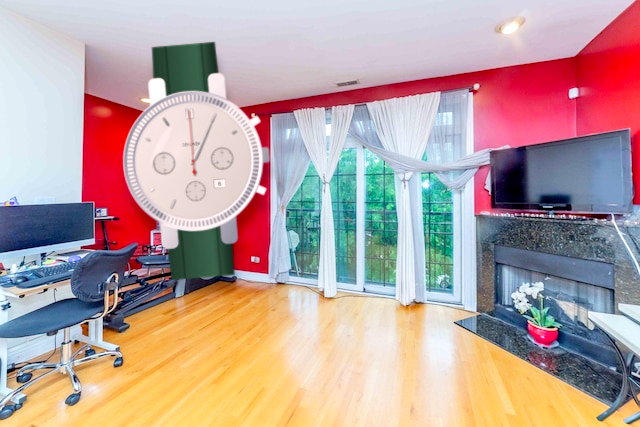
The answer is **1:05**
